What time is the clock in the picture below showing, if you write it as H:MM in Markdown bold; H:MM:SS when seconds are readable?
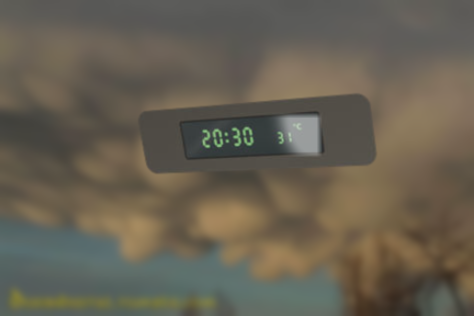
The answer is **20:30**
